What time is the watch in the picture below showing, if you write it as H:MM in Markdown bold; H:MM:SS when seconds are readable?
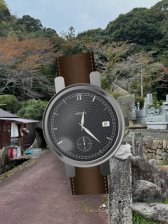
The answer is **12:23**
